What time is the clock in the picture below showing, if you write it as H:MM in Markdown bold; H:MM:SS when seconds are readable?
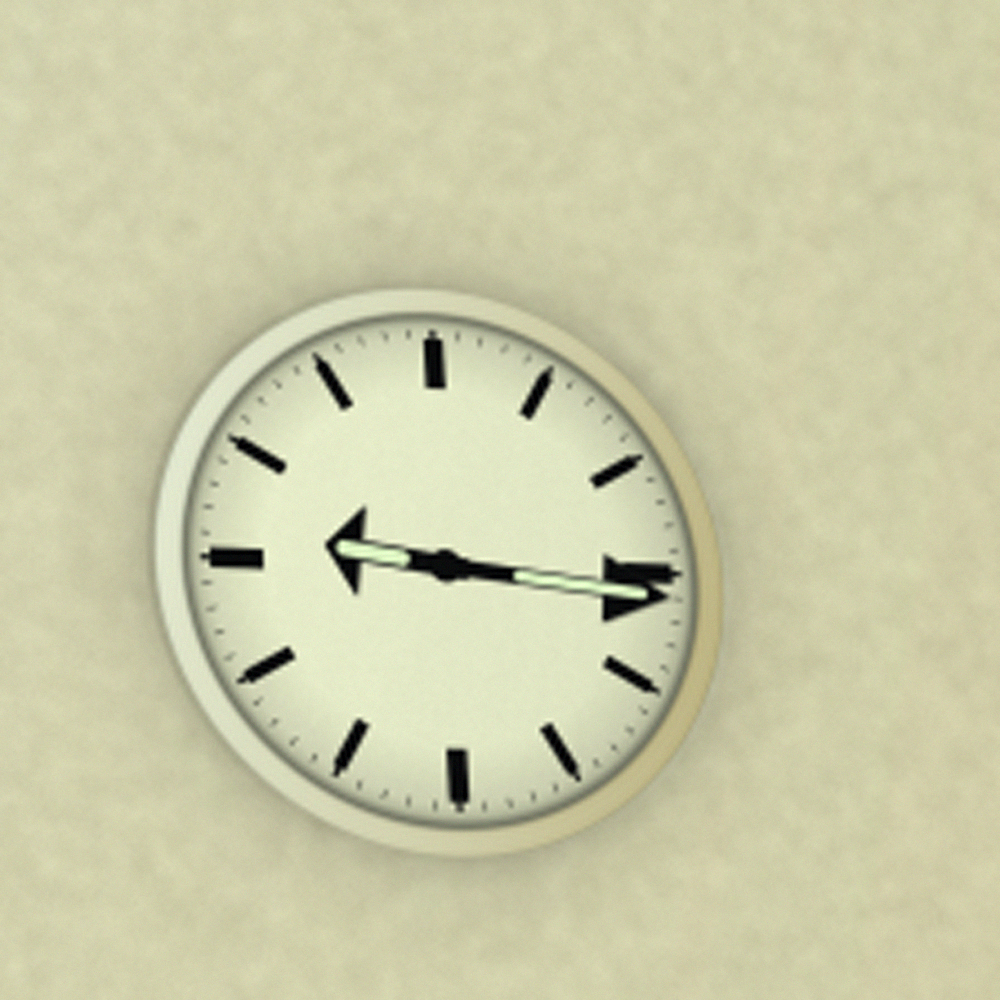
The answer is **9:16**
